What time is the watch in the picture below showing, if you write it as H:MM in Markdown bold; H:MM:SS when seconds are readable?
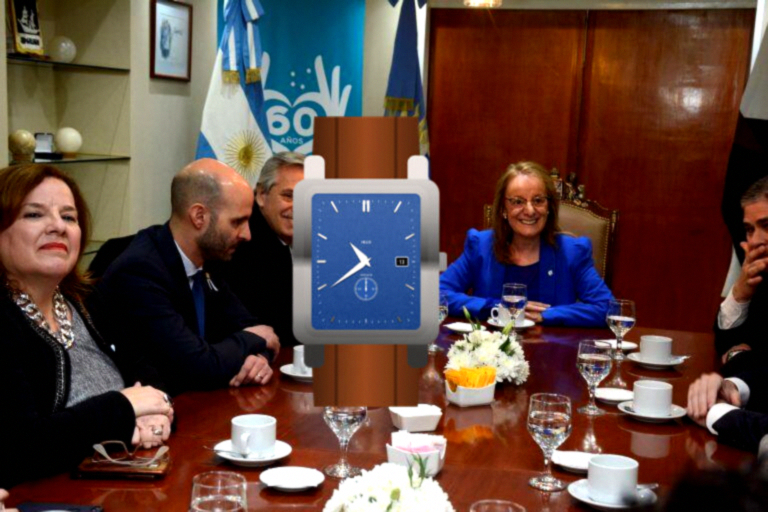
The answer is **10:39**
